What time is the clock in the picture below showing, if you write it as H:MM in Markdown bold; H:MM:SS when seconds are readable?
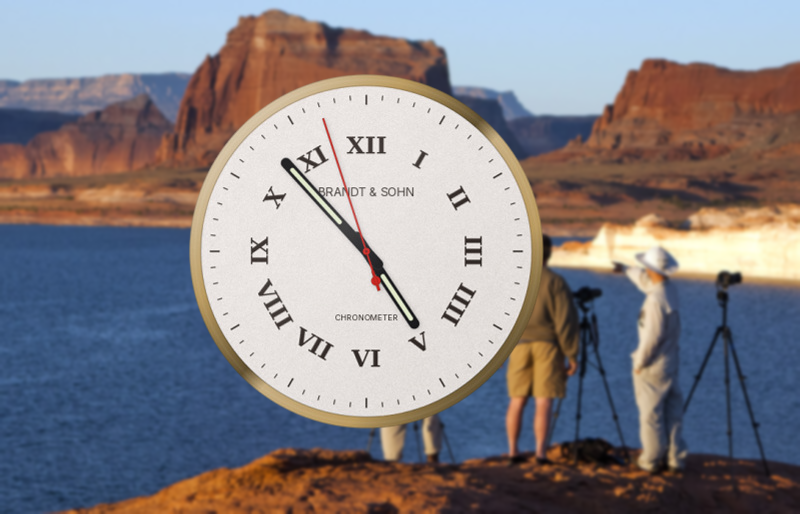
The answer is **4:52:57**
